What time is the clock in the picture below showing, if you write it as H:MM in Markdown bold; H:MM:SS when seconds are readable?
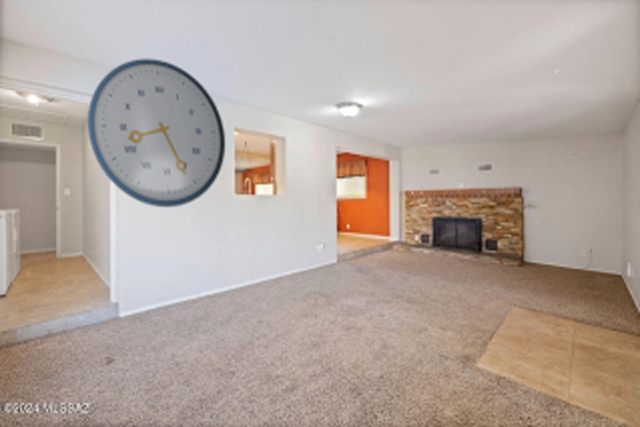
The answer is **8:26**
